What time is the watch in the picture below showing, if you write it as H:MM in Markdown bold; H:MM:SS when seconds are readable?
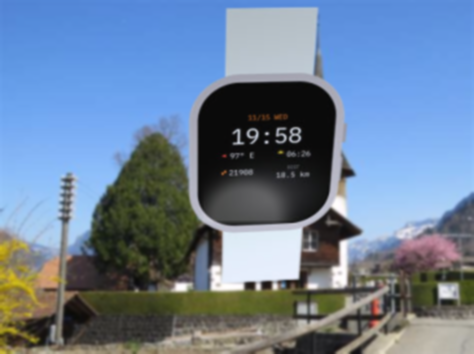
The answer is **19:58**
